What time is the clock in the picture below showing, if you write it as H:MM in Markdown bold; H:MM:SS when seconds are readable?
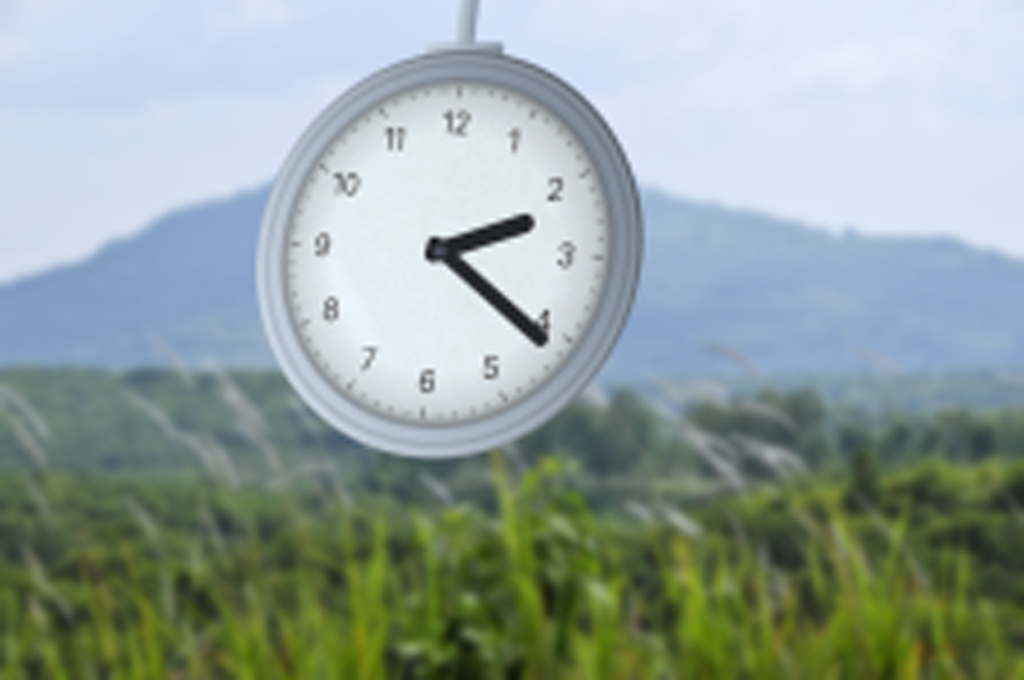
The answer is **2:21**
